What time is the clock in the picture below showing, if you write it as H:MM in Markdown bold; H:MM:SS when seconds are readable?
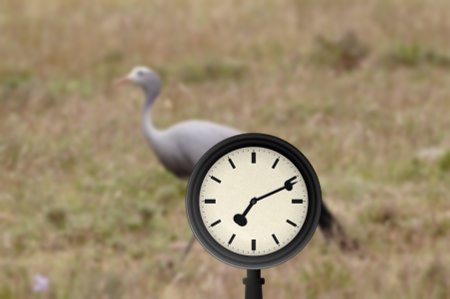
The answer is **7:11**
